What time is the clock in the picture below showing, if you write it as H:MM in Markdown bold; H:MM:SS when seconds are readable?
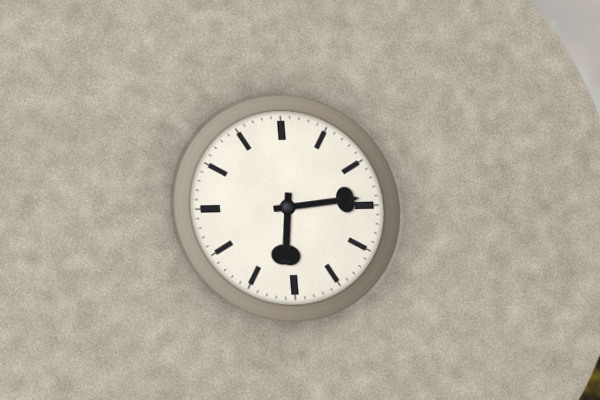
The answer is **6:14**
